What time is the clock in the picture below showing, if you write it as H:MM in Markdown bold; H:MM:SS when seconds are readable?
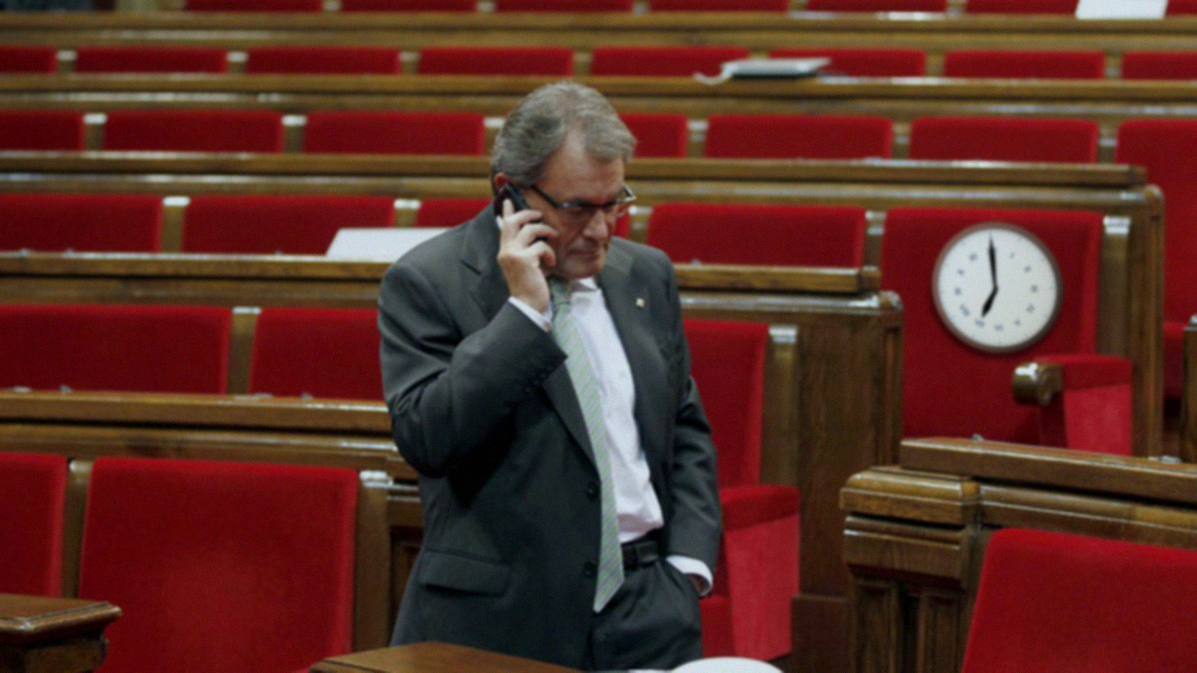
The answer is **7:00**
